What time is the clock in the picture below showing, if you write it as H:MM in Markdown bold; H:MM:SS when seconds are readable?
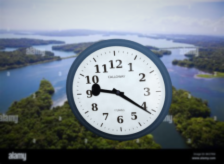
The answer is **9:21**
